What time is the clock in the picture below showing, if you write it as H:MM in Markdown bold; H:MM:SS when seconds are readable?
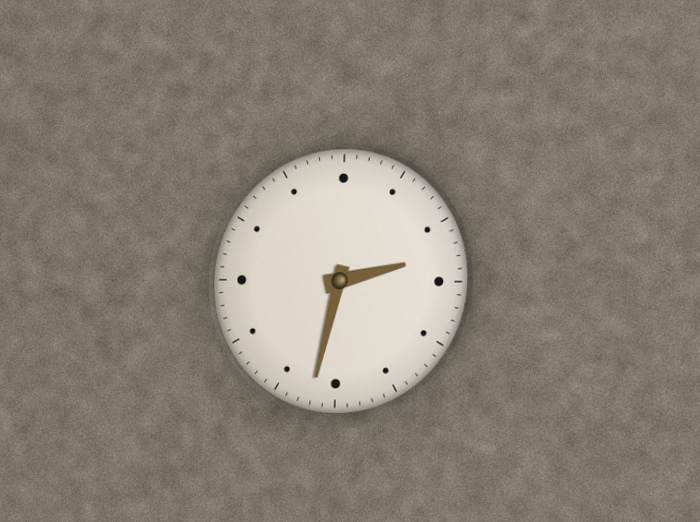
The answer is **2:32**
